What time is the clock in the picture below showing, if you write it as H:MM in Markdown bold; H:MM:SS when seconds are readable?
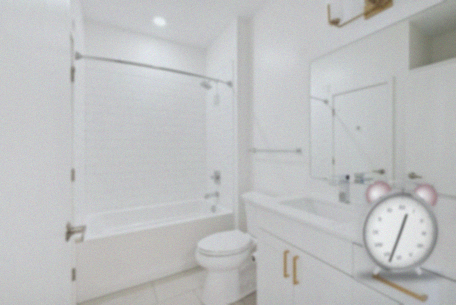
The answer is **12:33**
